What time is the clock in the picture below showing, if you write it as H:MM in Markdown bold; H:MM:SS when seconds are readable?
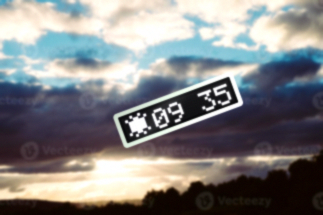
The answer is **9:35**
